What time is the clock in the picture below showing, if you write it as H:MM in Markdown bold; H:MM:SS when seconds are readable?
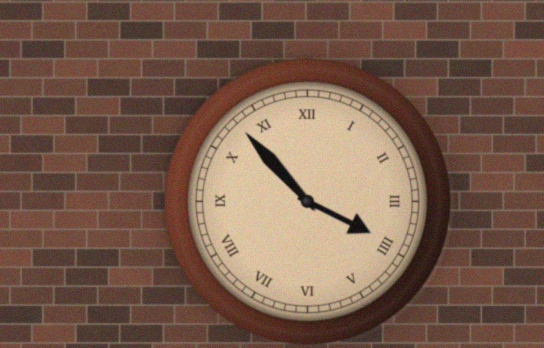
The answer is **3:53**
